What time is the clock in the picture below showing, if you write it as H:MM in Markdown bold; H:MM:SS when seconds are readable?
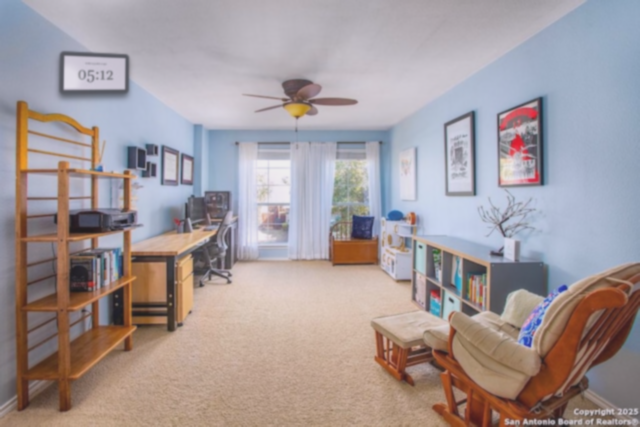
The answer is **5:12**
